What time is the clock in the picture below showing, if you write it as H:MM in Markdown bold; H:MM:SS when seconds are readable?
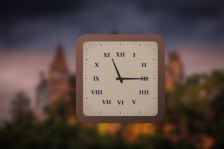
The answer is **11:15**
